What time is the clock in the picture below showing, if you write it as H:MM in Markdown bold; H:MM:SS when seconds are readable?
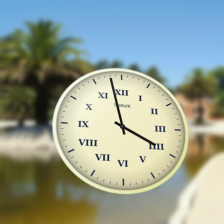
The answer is **3:58**
